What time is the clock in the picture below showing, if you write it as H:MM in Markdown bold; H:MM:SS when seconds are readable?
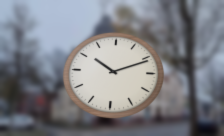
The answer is **10:11**
